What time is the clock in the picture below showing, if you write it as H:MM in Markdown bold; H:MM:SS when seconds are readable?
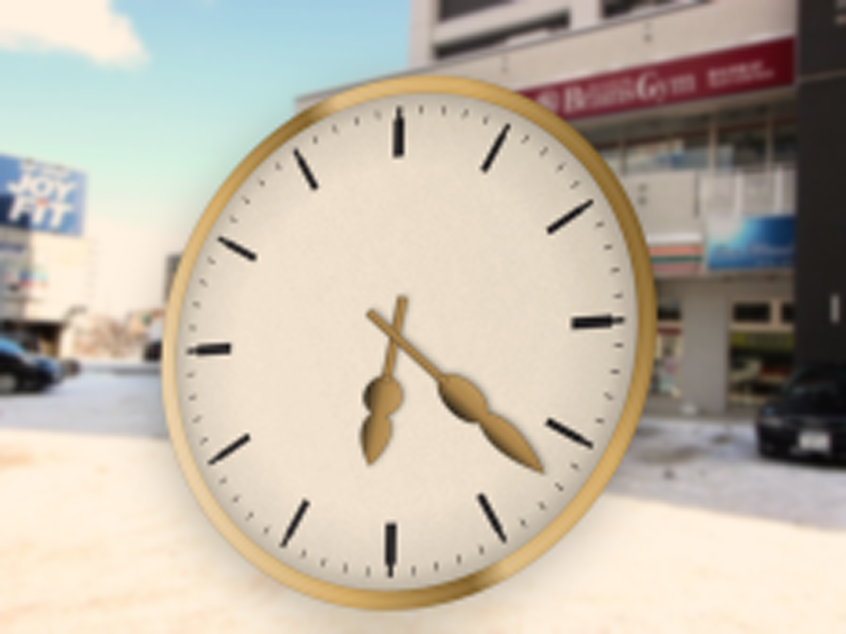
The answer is **6:22**
